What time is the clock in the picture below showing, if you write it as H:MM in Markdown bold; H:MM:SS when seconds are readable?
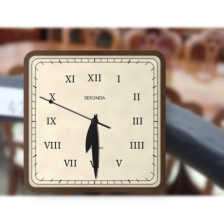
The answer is **6:29:49**
